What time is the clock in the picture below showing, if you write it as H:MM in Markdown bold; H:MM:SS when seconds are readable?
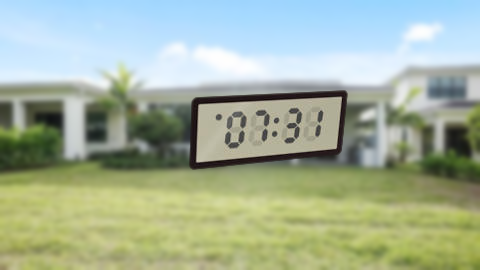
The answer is **7:31**
